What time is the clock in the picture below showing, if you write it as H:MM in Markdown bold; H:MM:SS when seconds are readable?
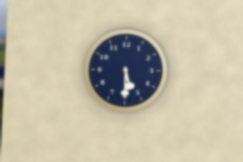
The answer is **5:30**
